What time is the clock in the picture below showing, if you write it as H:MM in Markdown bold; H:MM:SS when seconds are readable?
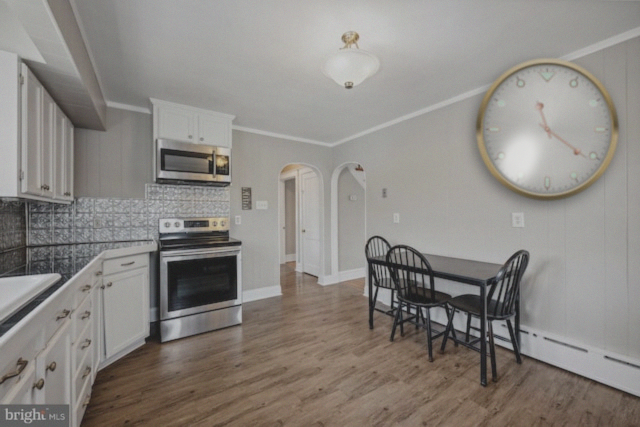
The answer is **11:21**
